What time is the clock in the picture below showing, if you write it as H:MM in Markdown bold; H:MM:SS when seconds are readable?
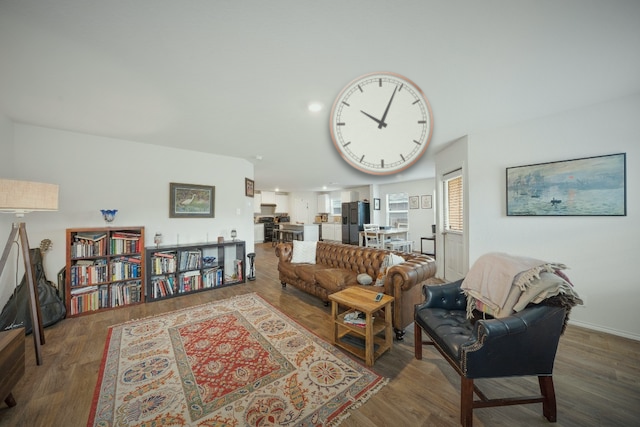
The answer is **10:04**
